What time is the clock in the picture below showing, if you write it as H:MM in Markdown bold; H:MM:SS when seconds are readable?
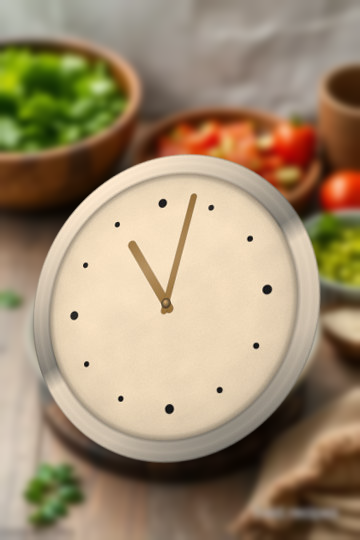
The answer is **11:03**
